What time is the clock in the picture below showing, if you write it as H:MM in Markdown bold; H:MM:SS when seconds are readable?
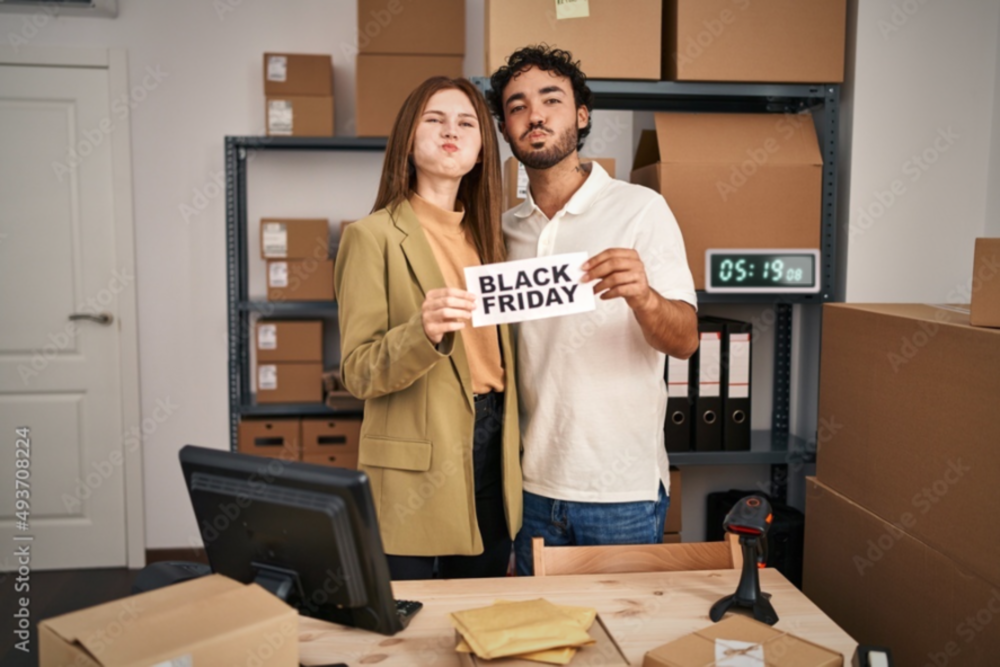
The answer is **5:19**
